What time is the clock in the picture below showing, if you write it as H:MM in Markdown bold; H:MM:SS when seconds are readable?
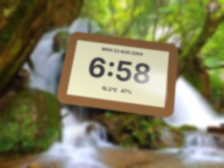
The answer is **6:58**
